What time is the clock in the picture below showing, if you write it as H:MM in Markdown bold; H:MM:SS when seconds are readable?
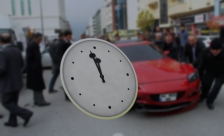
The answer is **11:58**
